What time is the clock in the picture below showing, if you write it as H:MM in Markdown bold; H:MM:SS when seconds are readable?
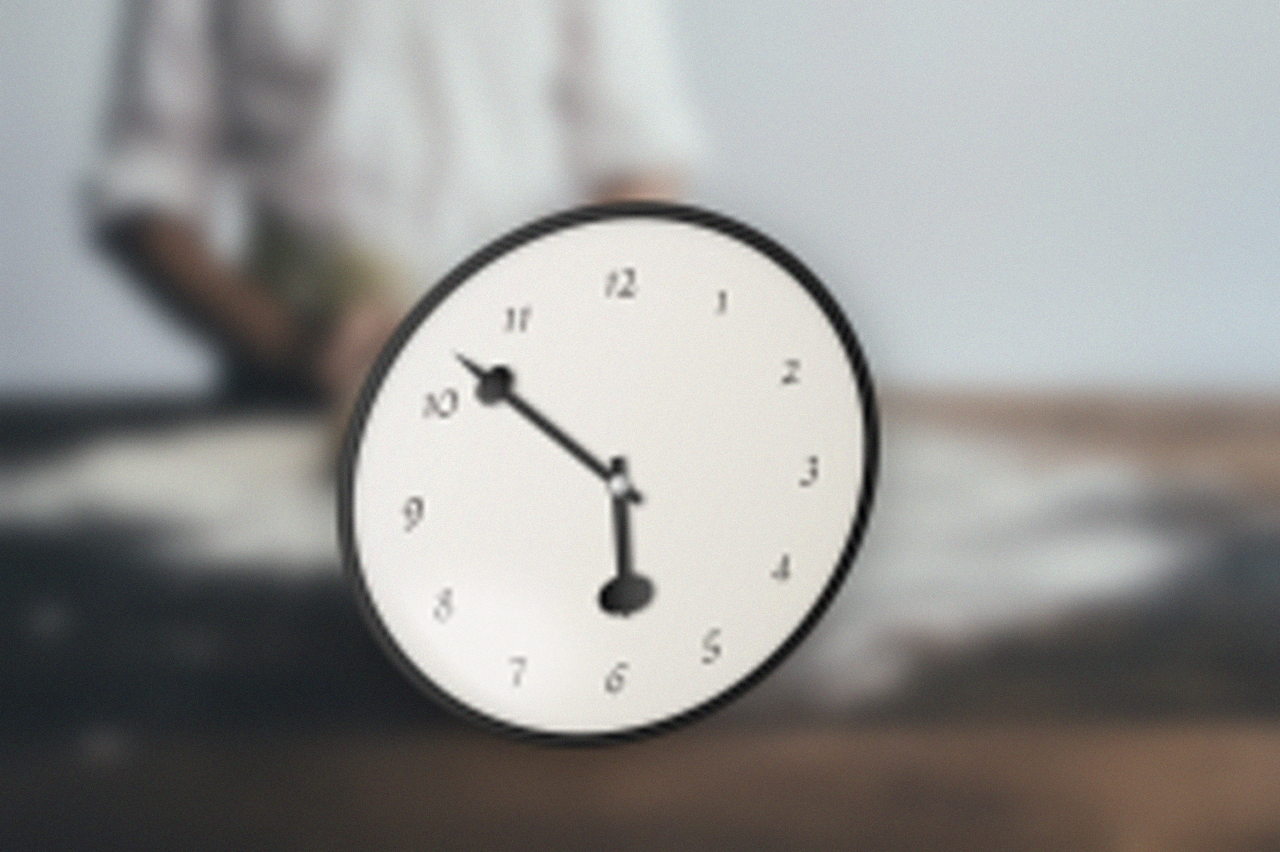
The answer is **5:52**
